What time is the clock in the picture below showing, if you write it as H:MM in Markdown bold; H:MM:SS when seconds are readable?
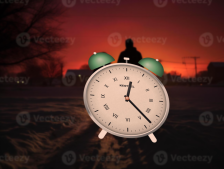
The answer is **12:23**
